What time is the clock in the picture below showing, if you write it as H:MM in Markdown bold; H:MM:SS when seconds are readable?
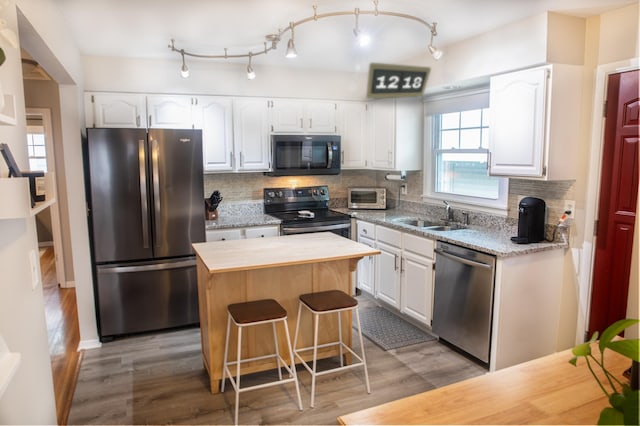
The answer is **12:18**
